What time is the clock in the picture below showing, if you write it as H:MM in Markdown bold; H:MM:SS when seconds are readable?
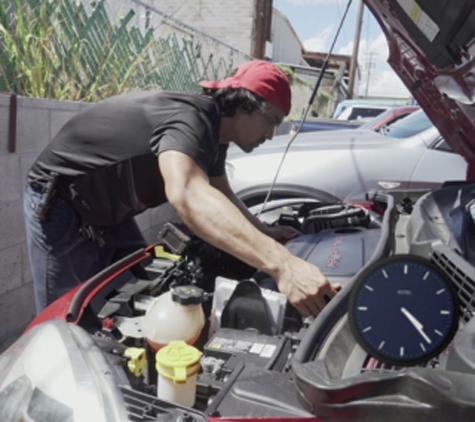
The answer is **4:23**
